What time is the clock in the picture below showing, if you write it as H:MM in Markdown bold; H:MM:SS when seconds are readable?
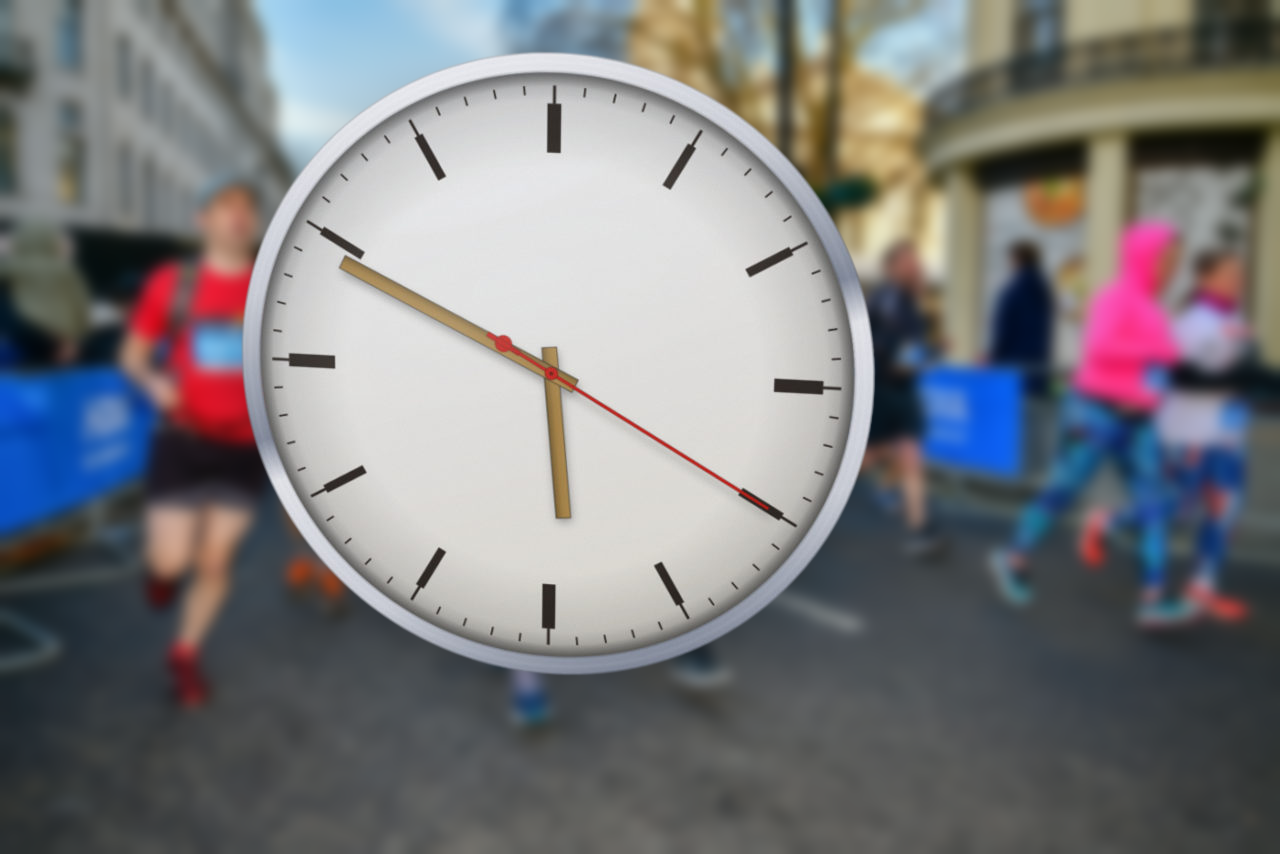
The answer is **5:49:20**
